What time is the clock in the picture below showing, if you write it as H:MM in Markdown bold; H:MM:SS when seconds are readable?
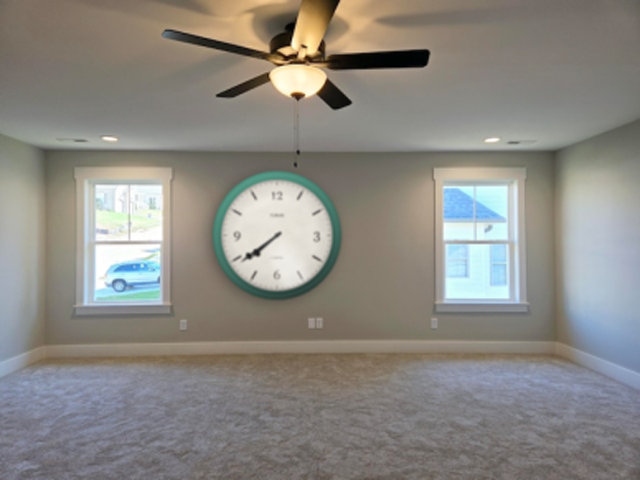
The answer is **7:39**
